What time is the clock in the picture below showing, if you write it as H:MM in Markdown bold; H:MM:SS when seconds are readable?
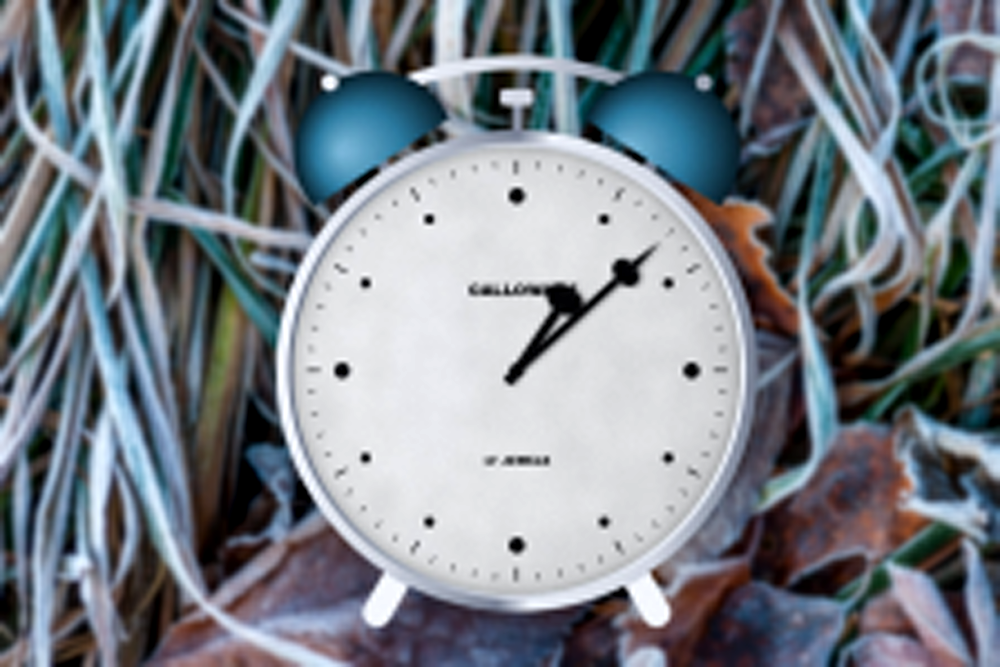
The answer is **1:08**
